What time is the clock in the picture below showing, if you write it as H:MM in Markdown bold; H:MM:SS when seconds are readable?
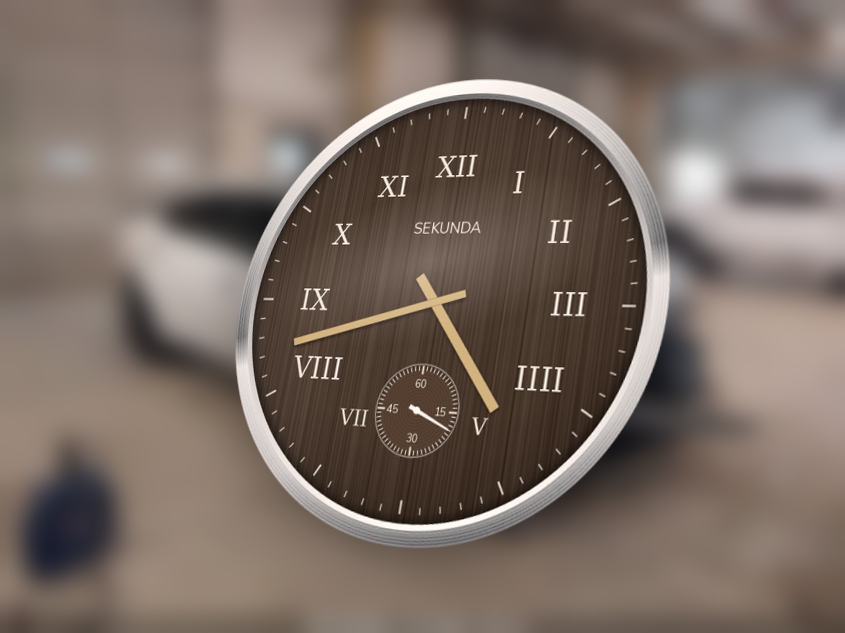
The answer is **4:42:19**
